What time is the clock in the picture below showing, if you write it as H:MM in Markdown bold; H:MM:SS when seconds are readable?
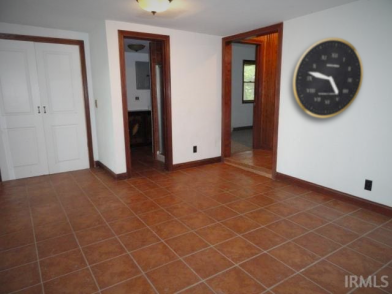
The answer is **4:47**
